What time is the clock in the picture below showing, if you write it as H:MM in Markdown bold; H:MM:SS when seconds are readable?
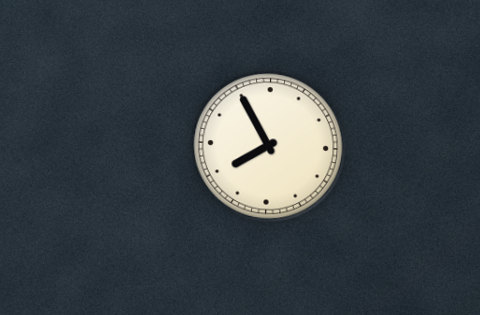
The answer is **7:55**
